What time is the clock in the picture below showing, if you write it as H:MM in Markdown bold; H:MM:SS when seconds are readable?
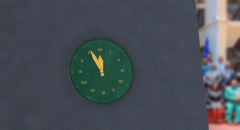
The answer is **11:56**
